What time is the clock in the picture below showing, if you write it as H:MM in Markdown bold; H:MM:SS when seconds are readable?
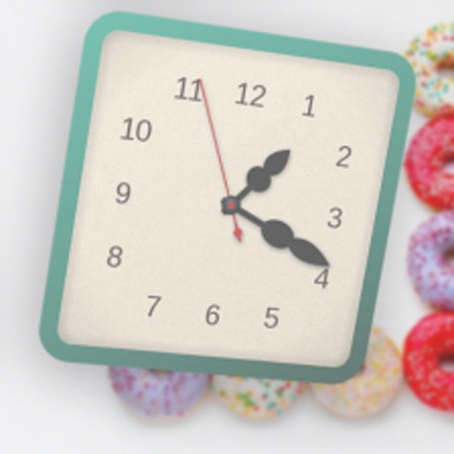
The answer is **1:18:56**
